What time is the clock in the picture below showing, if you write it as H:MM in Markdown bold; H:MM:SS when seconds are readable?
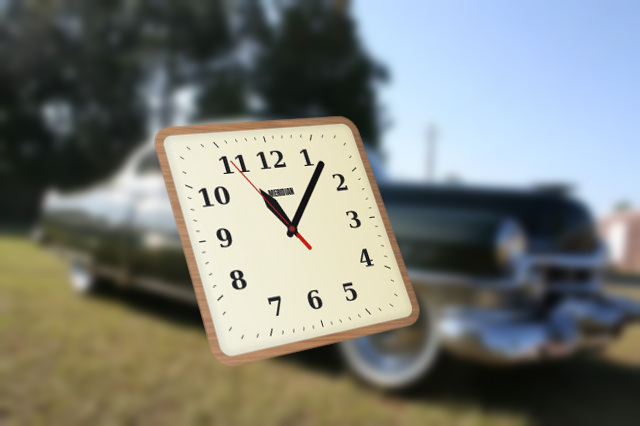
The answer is **11:06:55**
